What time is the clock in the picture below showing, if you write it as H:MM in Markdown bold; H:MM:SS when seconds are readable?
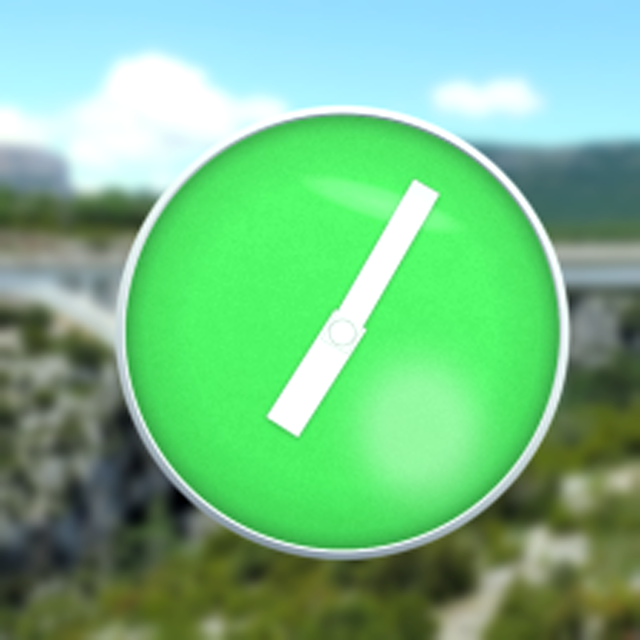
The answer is **7:05**
